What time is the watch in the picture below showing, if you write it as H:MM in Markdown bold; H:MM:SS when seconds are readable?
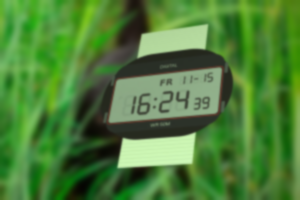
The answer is **16:24:39**
